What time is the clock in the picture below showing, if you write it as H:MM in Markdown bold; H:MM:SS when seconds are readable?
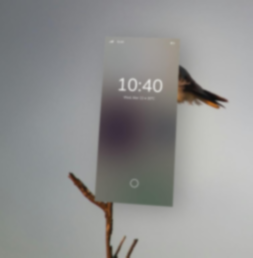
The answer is **10:40**
